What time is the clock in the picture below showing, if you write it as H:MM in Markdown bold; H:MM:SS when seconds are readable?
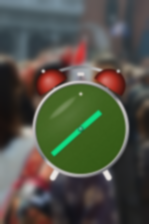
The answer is **1:38**
